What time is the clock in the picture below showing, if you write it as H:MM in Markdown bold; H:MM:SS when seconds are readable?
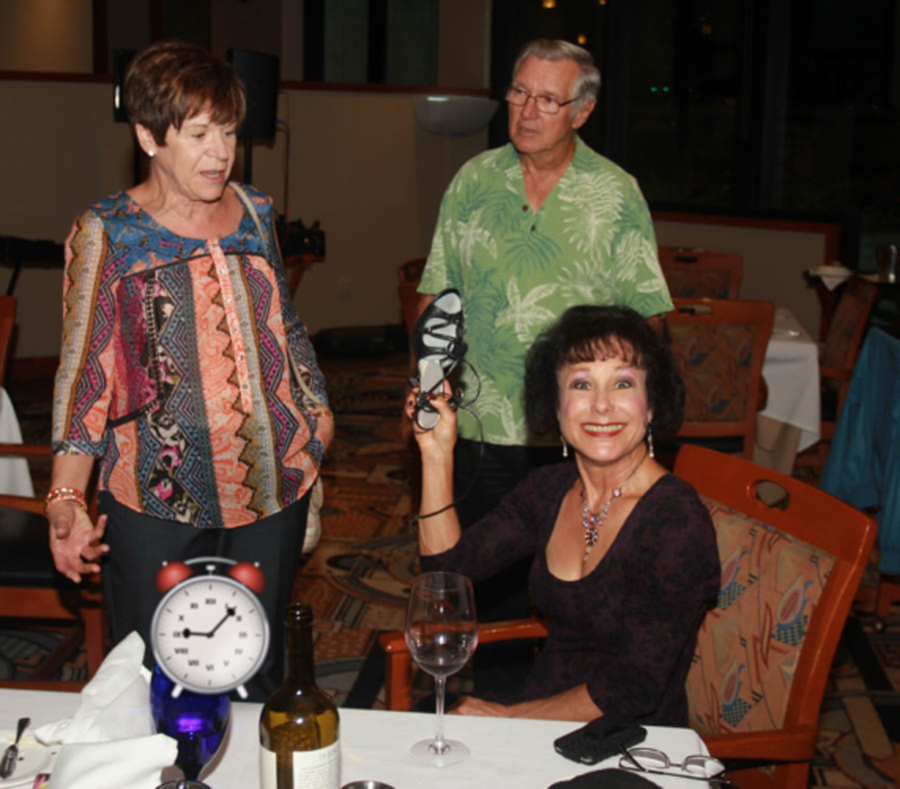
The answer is **9:07**
